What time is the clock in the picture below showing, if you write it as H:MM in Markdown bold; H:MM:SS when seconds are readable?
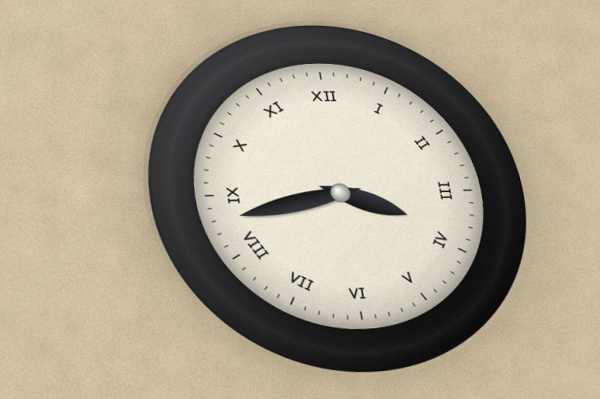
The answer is **3:43**
